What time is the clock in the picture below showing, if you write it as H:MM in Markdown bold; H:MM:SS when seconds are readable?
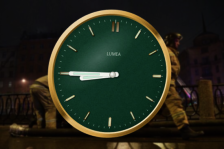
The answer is **8:45**
